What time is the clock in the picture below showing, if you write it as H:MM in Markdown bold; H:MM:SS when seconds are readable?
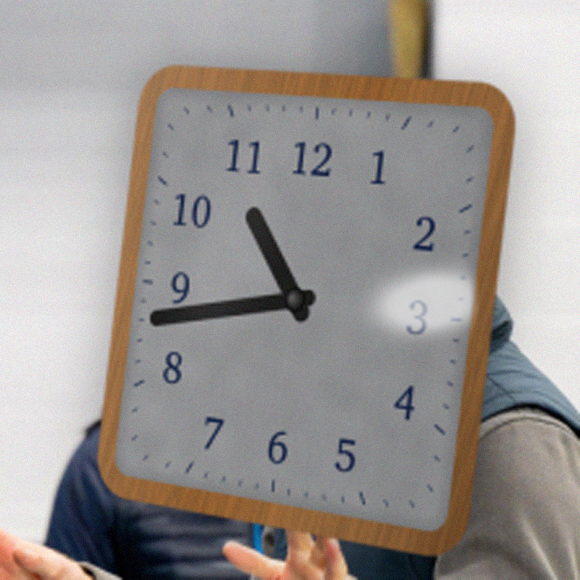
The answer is **10:43**
